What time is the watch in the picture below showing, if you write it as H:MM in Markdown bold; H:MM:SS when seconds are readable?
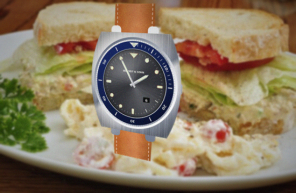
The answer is **1:55**
